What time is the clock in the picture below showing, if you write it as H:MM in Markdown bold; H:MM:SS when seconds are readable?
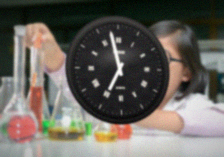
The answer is **6:58**
